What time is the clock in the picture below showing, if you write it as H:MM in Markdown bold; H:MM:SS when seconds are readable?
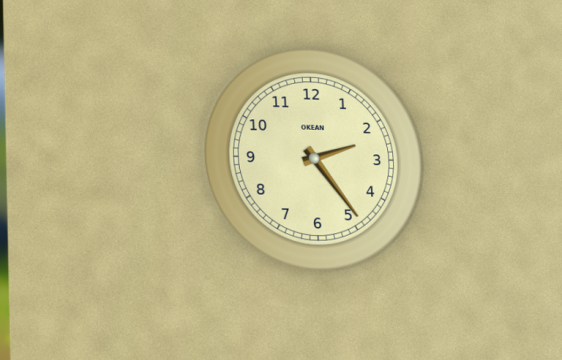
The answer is **2:24**
